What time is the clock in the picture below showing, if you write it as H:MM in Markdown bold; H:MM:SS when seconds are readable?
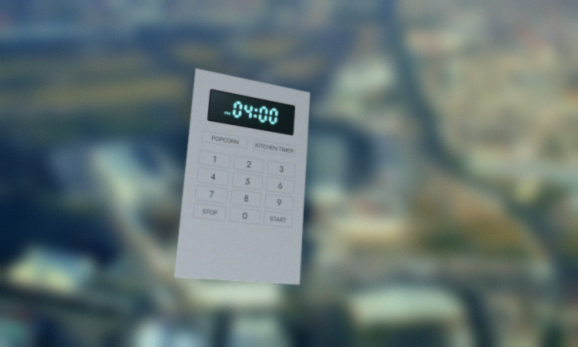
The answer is **4:00**
